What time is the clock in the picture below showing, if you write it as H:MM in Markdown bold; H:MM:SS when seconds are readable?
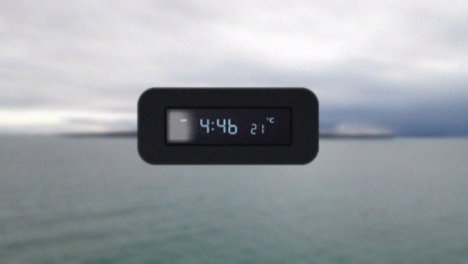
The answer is **4:46**
